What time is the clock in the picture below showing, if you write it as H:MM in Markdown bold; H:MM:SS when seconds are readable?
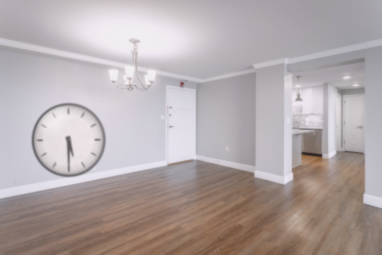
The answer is **5:30**
